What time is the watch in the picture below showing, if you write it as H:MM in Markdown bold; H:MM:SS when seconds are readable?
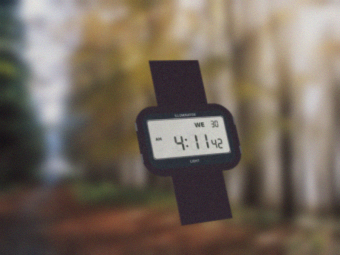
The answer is **4:11:42**
